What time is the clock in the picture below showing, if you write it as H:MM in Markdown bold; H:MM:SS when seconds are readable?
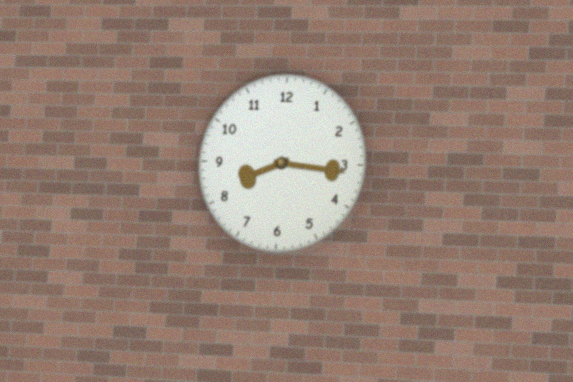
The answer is **8:16**
